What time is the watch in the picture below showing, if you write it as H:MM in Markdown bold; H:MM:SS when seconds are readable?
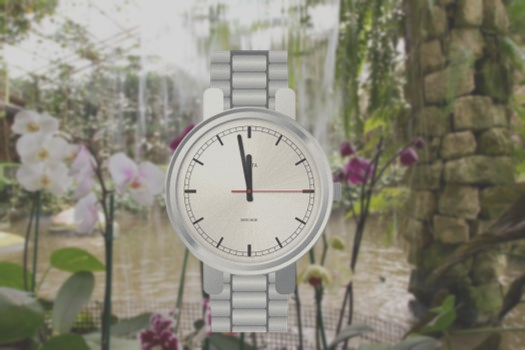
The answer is **11:58:15**
